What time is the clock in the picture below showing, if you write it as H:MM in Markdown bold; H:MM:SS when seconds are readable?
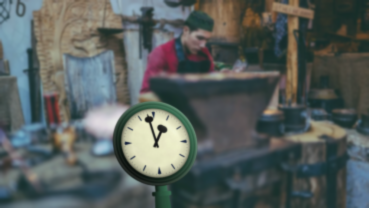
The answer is **12:58**
